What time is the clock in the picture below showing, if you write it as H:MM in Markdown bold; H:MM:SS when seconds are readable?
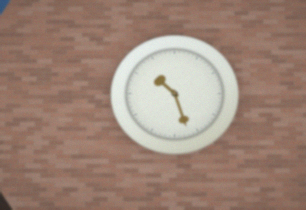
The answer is **10:27**
